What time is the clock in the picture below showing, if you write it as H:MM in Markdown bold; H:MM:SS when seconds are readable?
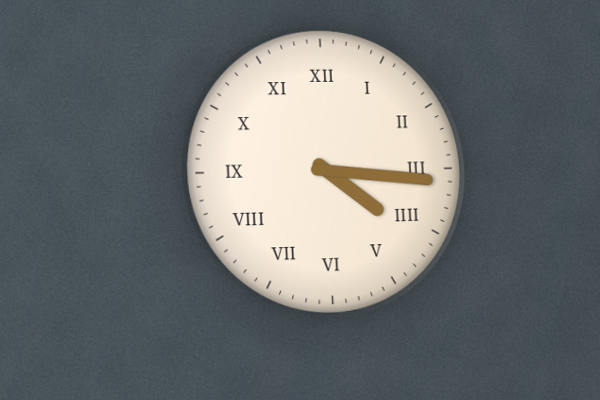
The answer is **4:16**
